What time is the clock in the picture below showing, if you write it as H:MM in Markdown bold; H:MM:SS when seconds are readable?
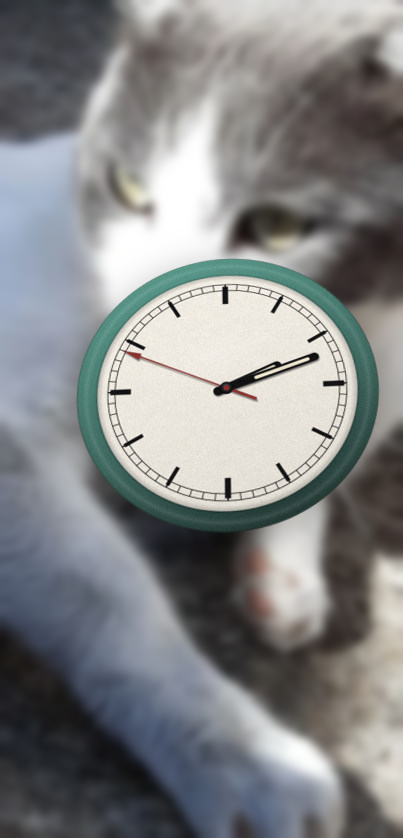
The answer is **2:11:49**
